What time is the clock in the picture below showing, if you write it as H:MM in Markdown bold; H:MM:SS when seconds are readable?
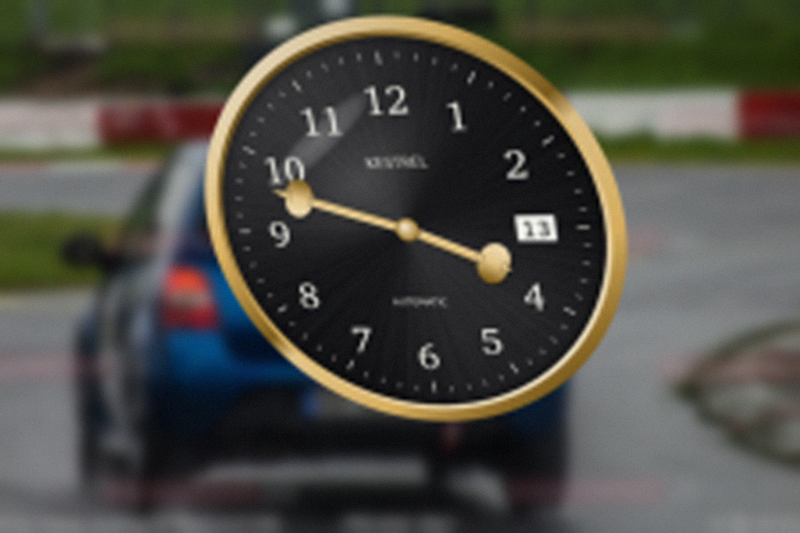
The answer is **3:48**
